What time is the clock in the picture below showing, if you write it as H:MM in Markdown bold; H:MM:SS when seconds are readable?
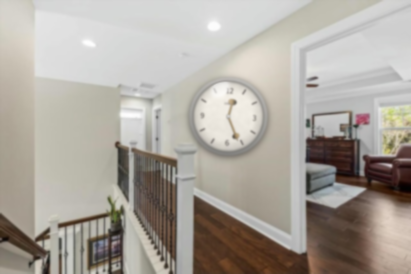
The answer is **12:26**
